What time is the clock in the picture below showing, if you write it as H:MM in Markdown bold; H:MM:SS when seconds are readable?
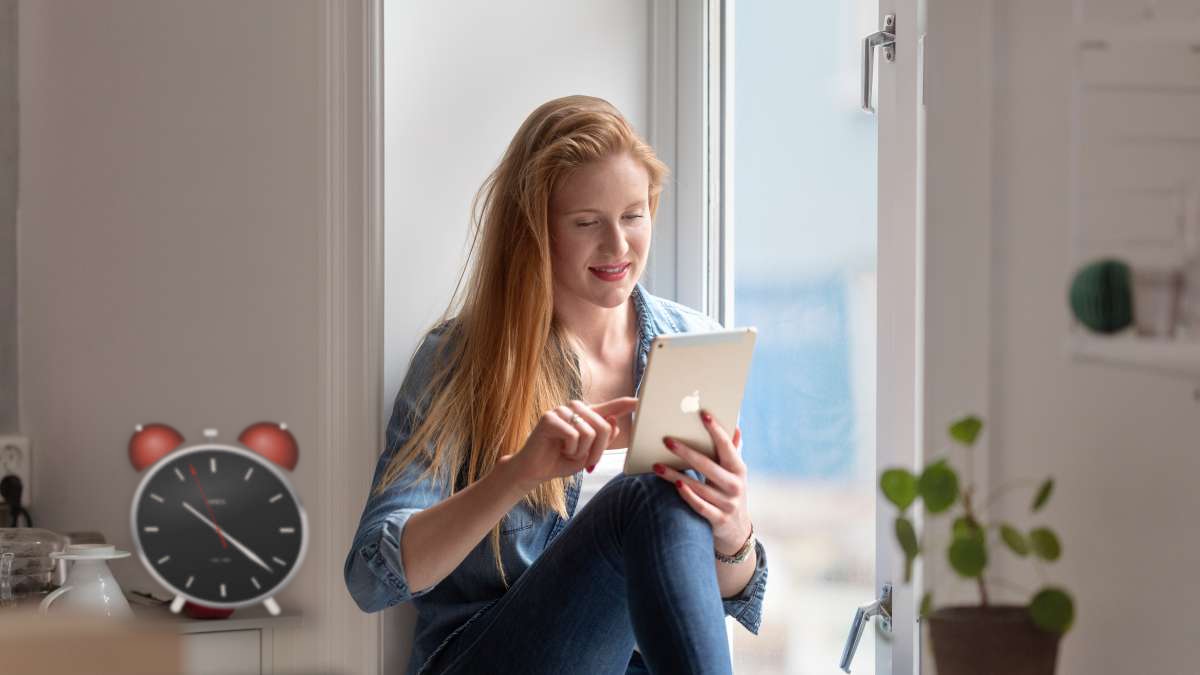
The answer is **10:21:57**
